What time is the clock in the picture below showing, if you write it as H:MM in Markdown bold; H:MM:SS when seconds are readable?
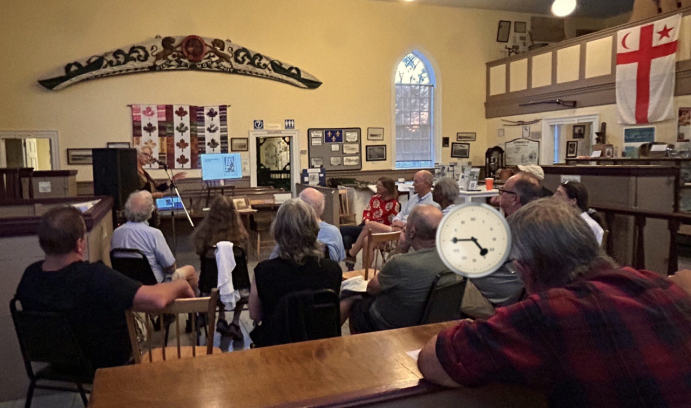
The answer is **4:45**
